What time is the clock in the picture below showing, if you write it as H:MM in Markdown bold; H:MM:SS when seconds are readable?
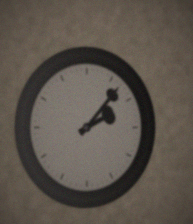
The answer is **2:07**
